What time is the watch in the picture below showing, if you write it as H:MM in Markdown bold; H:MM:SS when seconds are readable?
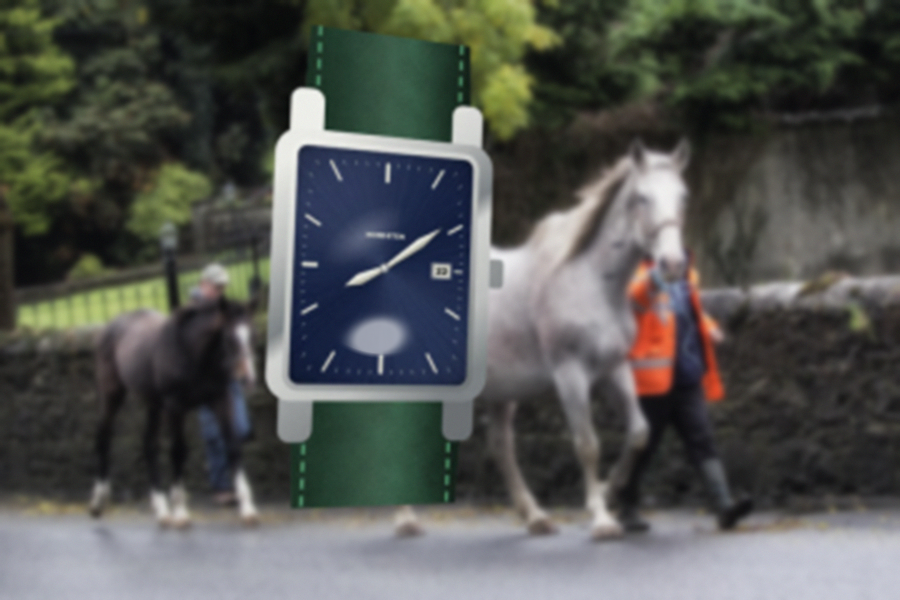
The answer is **8:09**
